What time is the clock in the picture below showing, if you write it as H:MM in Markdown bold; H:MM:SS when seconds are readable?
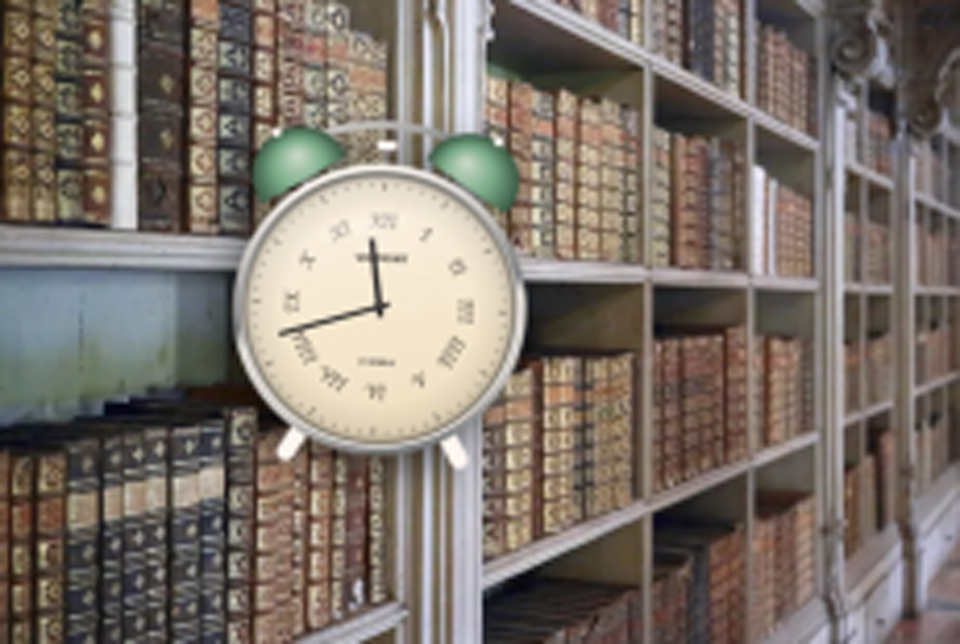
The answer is **11:42**
